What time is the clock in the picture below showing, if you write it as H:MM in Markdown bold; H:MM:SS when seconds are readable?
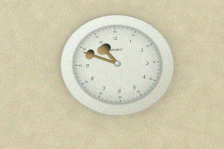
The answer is **10:49**
